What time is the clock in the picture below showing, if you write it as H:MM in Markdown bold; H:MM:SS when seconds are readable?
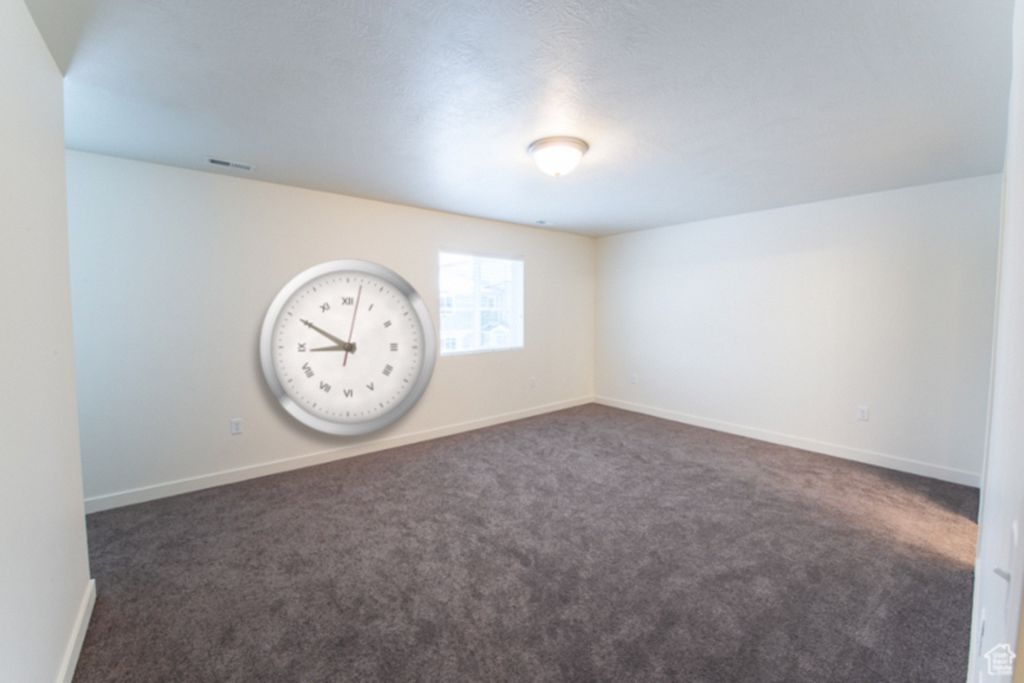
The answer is **8:50:02**
